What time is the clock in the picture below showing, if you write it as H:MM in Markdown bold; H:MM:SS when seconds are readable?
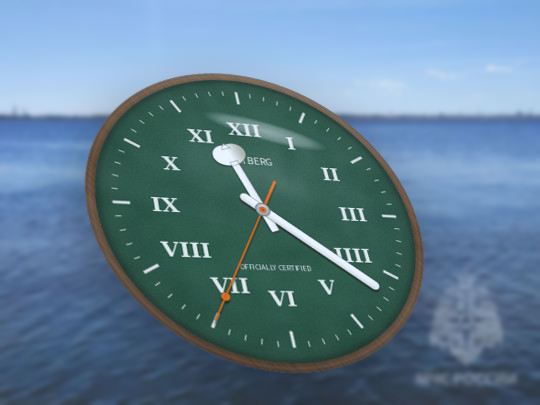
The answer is **11:21:35**
